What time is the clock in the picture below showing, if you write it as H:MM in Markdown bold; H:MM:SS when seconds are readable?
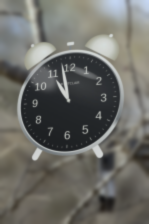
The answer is **10:58**
